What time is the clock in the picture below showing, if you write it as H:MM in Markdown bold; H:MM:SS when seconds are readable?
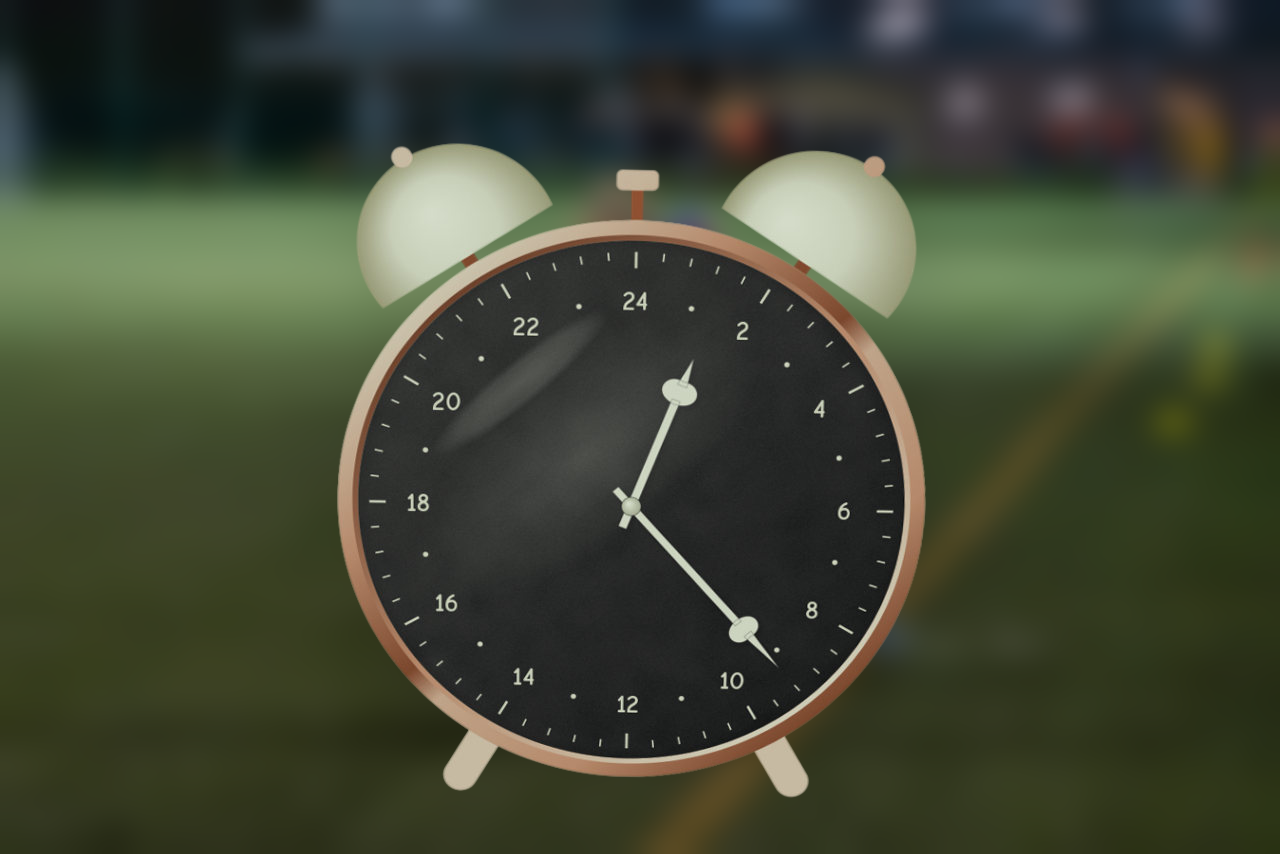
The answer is **1:23**
